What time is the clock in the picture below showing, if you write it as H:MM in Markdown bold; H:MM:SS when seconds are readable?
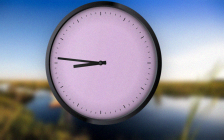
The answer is **8:46**
